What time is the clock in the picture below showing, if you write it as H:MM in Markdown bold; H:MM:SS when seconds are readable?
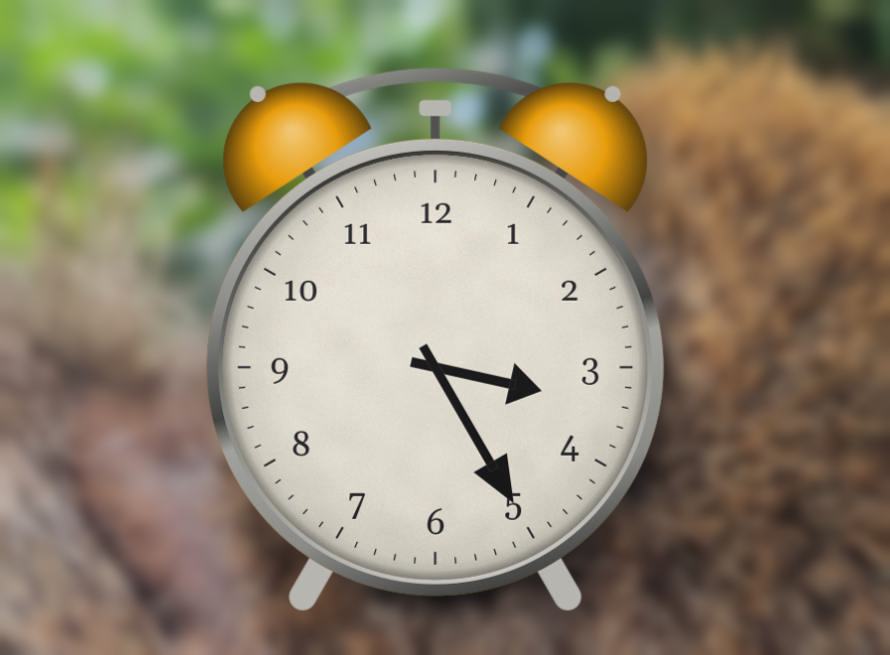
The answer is **3:25**
